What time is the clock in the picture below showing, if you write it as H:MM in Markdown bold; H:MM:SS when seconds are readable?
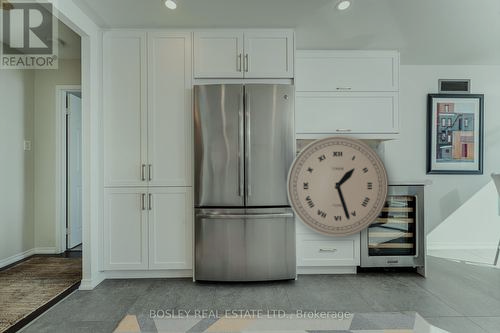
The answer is **1:27**
